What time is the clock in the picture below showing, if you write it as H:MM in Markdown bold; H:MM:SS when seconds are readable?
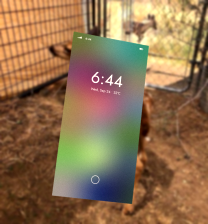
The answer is **6:44**
